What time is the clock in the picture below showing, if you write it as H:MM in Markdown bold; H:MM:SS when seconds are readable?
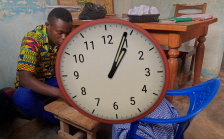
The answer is **1:04**
